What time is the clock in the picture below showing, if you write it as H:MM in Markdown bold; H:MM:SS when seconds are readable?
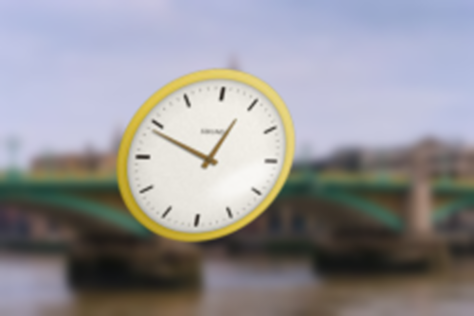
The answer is **12:49**
